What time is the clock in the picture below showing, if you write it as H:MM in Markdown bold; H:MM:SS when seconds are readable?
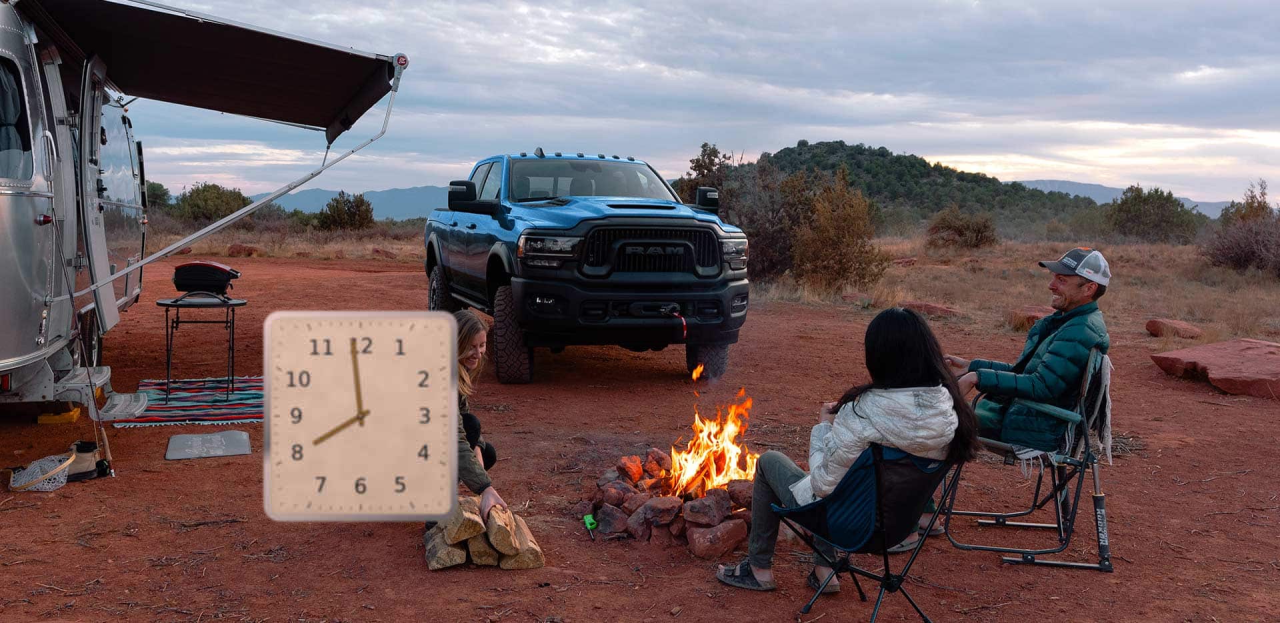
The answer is **7:59**
